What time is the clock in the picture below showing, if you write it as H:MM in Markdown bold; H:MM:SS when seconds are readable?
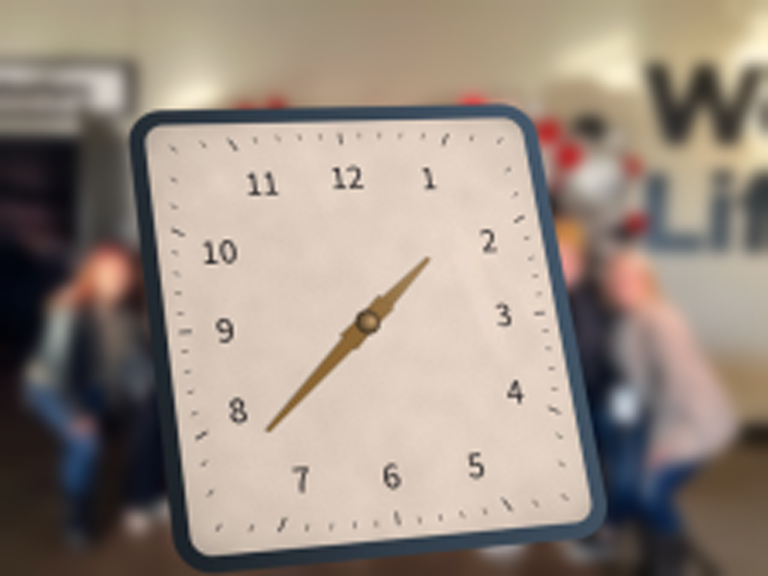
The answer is **1:38**
